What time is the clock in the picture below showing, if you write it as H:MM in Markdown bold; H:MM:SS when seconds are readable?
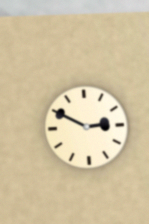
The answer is **2:50**
